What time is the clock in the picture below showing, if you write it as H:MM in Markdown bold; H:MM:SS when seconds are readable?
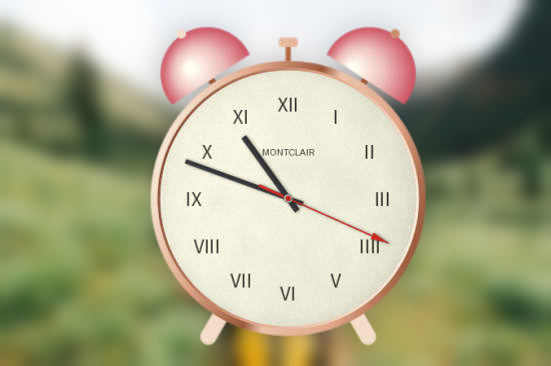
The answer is **10:48:19**
